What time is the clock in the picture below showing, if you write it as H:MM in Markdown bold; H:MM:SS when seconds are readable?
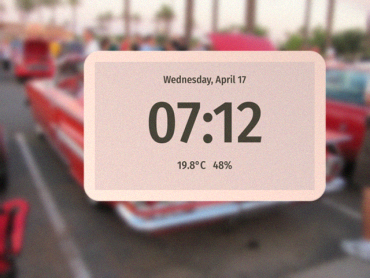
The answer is **7:12**
